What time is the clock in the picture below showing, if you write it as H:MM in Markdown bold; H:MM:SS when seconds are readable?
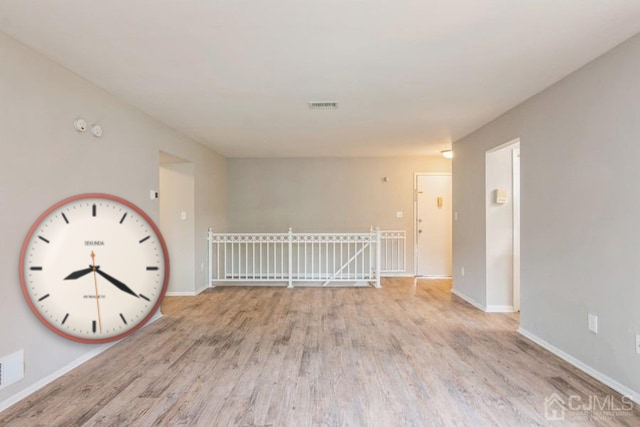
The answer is **8:20:29**
